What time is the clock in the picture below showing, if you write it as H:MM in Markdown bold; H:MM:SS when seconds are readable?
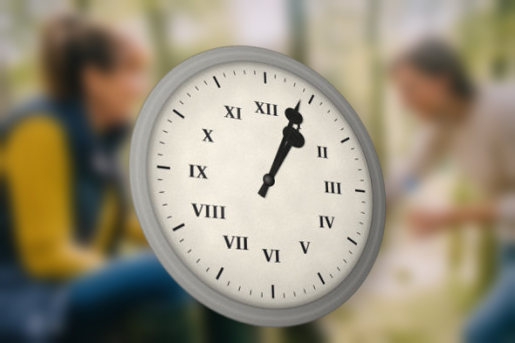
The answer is **1:04**
